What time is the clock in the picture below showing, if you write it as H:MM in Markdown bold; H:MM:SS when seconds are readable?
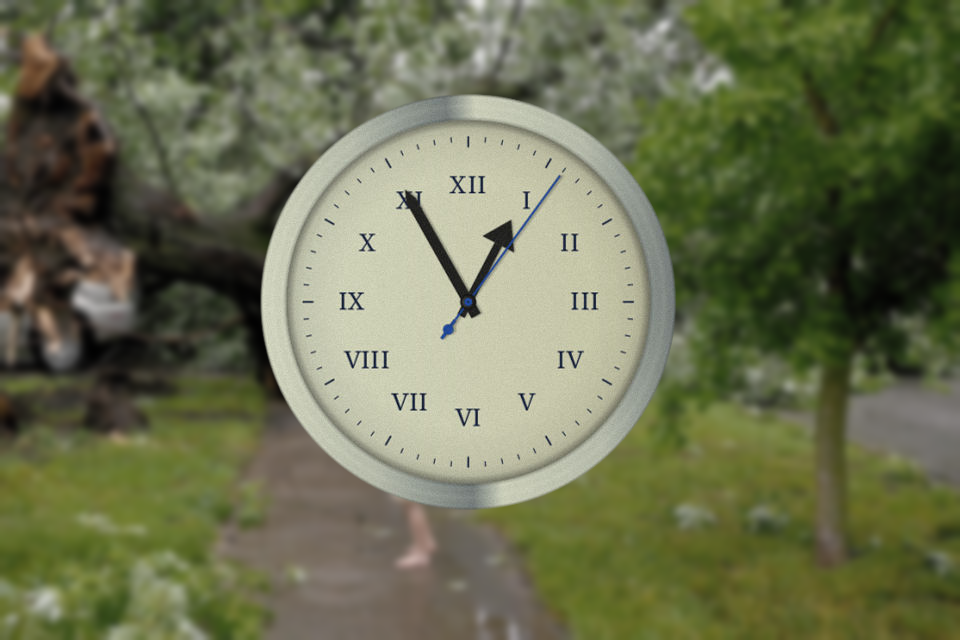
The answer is **12:55:06**
